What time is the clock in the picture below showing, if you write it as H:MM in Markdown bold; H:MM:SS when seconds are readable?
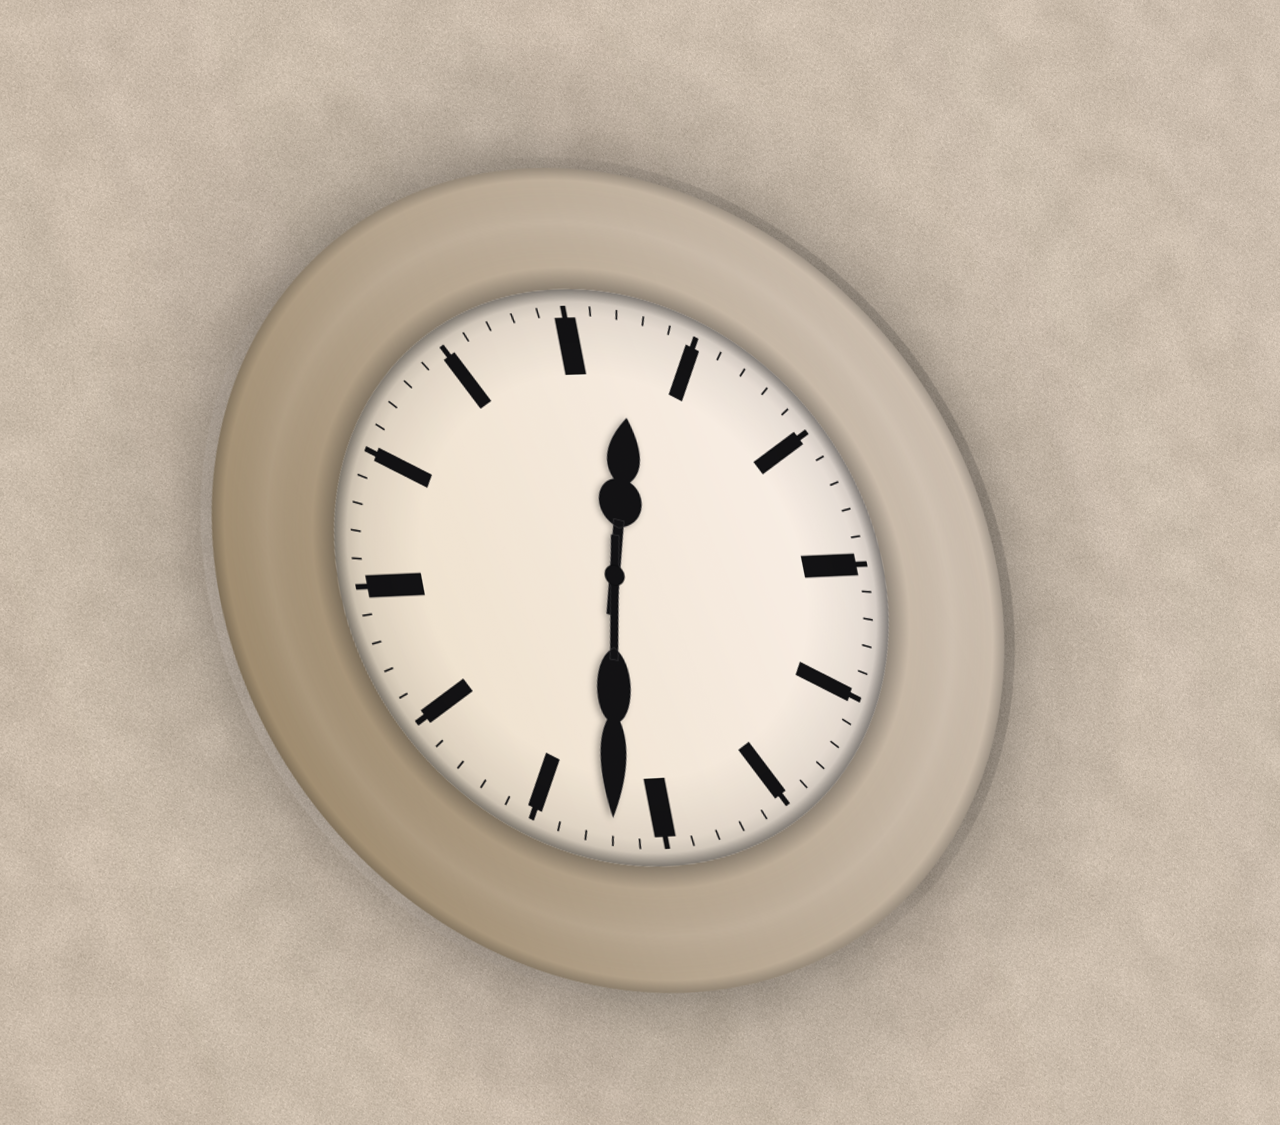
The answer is **12:32**
